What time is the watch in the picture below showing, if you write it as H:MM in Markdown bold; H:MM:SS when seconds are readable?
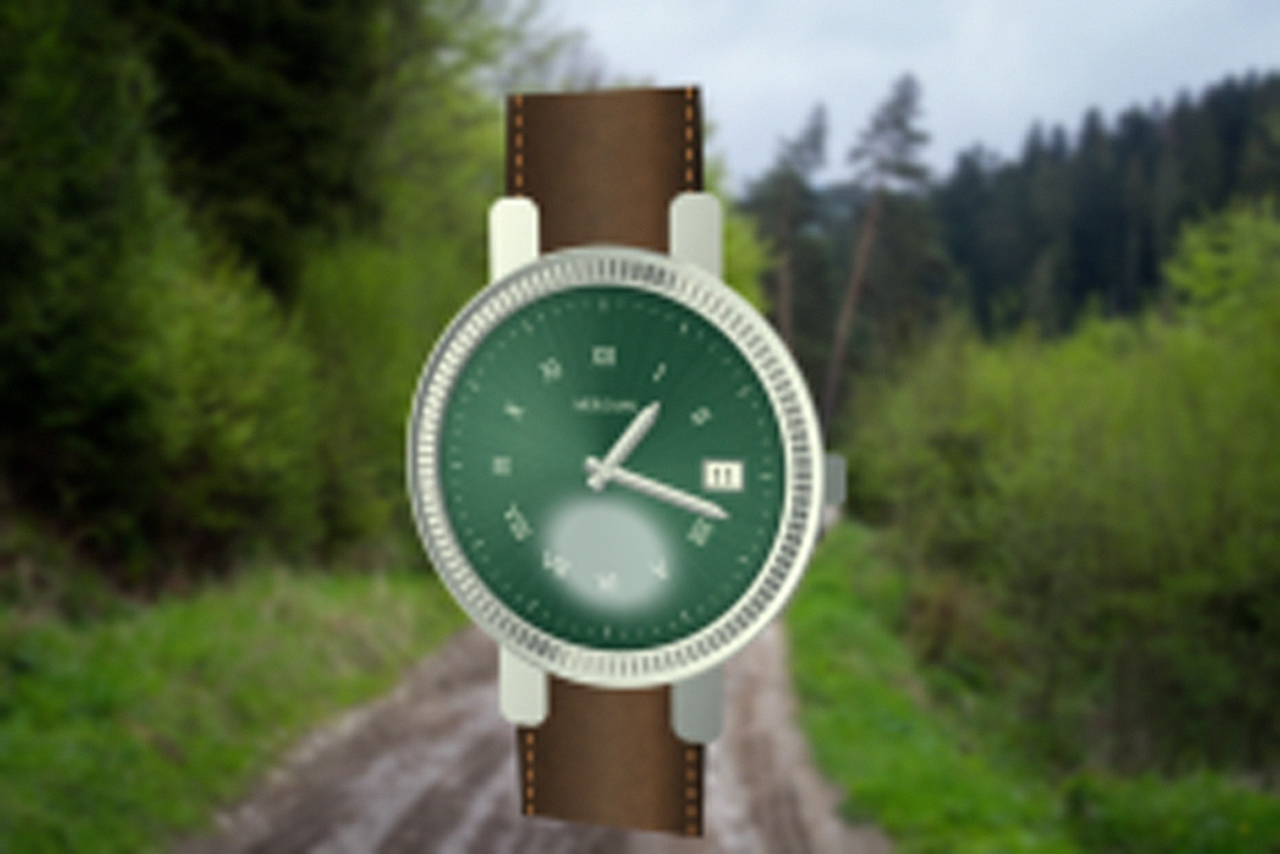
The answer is **1:18**
